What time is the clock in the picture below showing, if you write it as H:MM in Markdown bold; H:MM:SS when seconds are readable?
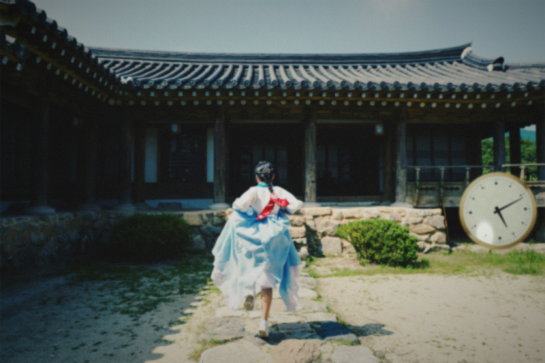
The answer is **5:11**
